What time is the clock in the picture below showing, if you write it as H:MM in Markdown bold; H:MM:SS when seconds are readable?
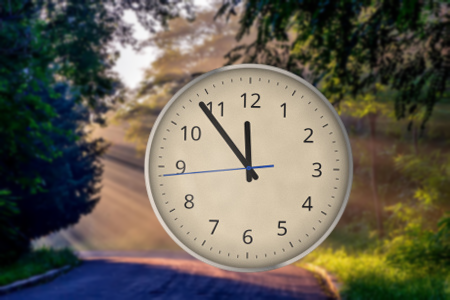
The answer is **11:53:44**
